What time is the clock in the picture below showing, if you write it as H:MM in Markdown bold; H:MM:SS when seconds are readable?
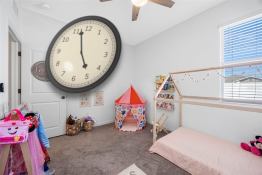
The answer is **4:57**
